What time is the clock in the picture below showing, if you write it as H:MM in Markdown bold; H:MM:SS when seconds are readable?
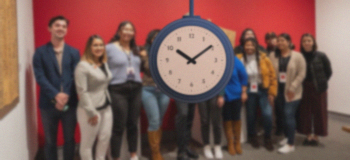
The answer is **10:09**
